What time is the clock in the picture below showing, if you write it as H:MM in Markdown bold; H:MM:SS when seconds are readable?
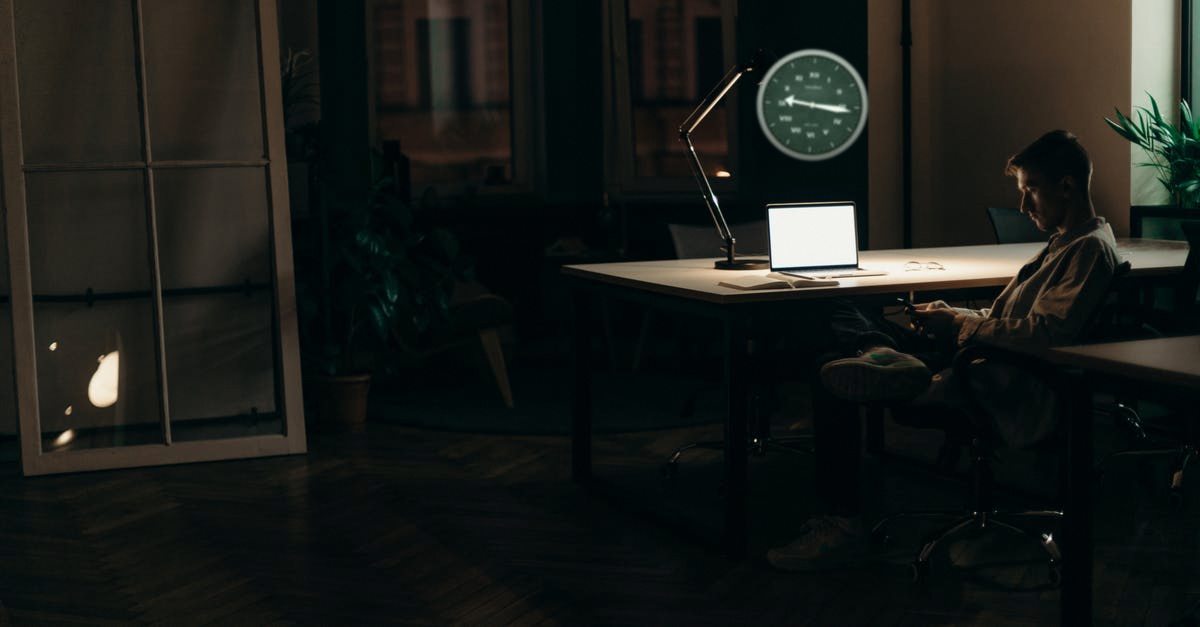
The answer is **9:16**
